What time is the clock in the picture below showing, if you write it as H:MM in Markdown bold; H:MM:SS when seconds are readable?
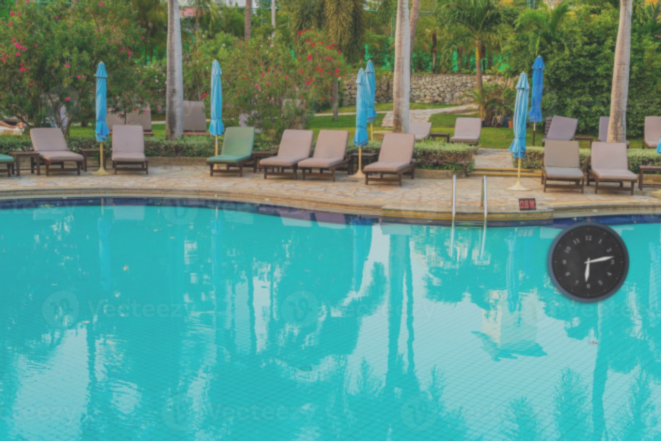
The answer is **6:13**
